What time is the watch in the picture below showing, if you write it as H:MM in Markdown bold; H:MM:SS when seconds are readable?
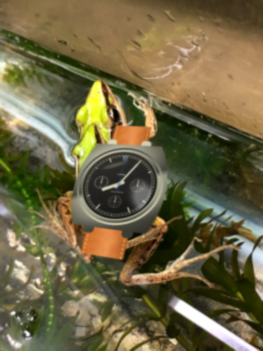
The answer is **8:05**
